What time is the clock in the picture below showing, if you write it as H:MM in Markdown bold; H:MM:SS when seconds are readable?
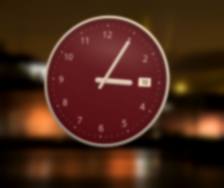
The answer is **3:05**
